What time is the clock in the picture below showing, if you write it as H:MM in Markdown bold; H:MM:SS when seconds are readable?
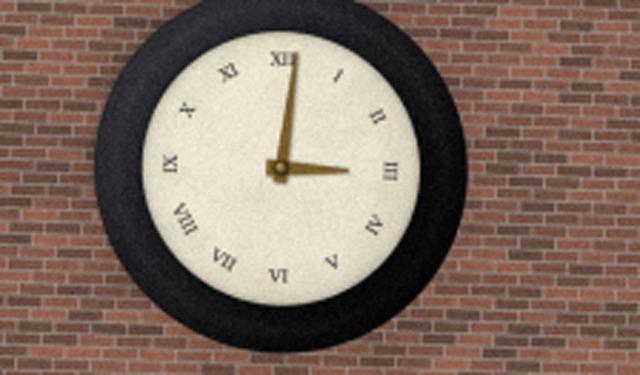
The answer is **3:01**
